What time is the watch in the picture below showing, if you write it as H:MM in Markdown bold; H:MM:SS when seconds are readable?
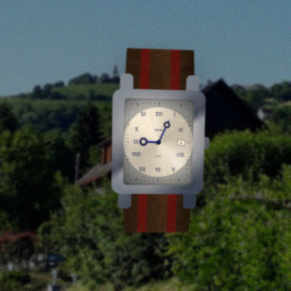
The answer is **9:04**
